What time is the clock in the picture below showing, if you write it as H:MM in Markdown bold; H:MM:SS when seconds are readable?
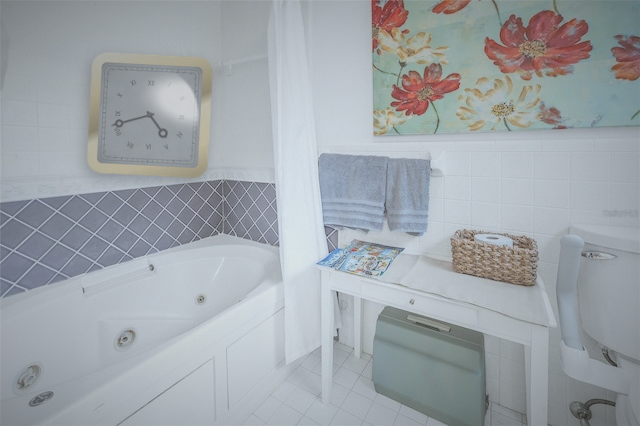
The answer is **4:42**
